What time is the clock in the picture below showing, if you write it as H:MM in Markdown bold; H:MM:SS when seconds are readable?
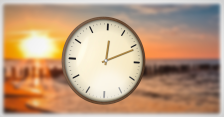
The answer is **12:11**
